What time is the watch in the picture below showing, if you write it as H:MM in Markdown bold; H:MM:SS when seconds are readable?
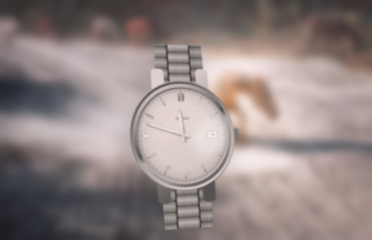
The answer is **11:48**
